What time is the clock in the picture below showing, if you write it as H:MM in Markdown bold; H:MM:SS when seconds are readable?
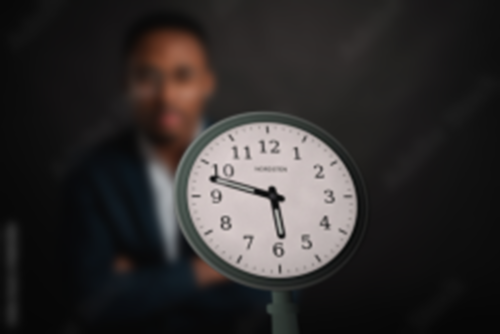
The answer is **5:48**
